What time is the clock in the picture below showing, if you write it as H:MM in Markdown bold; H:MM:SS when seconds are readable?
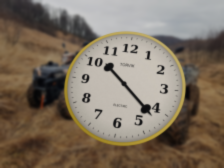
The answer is **10:22**
